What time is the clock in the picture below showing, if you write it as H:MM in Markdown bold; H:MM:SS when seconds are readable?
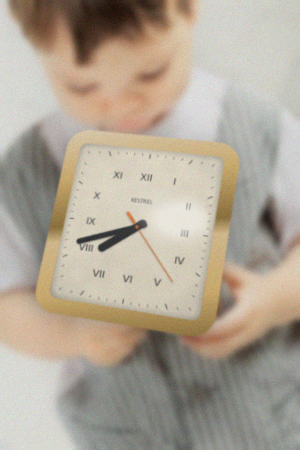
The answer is **7:41:23**
